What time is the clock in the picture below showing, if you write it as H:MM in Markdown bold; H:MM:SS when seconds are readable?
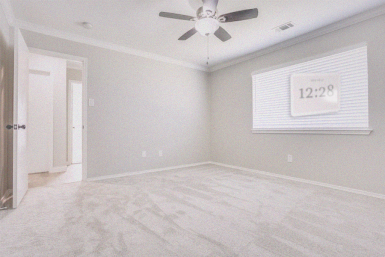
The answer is **12:28**
